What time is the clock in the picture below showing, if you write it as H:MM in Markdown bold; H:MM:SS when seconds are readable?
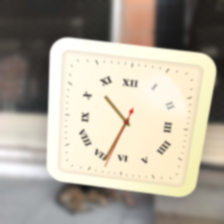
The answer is **10:33:33**
